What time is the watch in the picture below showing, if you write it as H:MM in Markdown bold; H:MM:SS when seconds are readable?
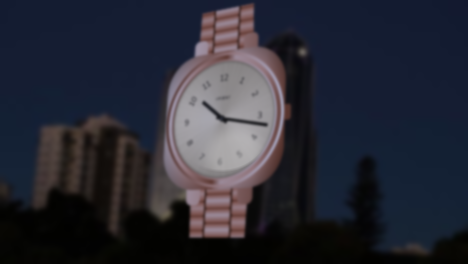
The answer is **10:17**
